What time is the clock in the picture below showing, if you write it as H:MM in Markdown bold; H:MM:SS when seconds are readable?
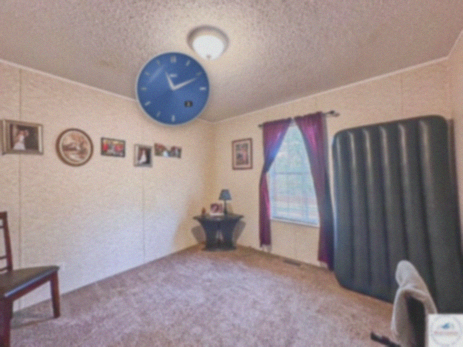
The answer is **11:11**
